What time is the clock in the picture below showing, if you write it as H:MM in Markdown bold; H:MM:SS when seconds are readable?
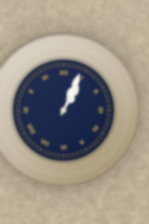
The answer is **1:04**
